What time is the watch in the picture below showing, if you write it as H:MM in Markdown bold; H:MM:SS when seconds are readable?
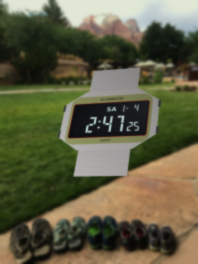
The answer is **2:47:25**
